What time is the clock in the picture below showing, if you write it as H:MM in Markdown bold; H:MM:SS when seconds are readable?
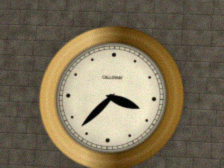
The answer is **3:37**
